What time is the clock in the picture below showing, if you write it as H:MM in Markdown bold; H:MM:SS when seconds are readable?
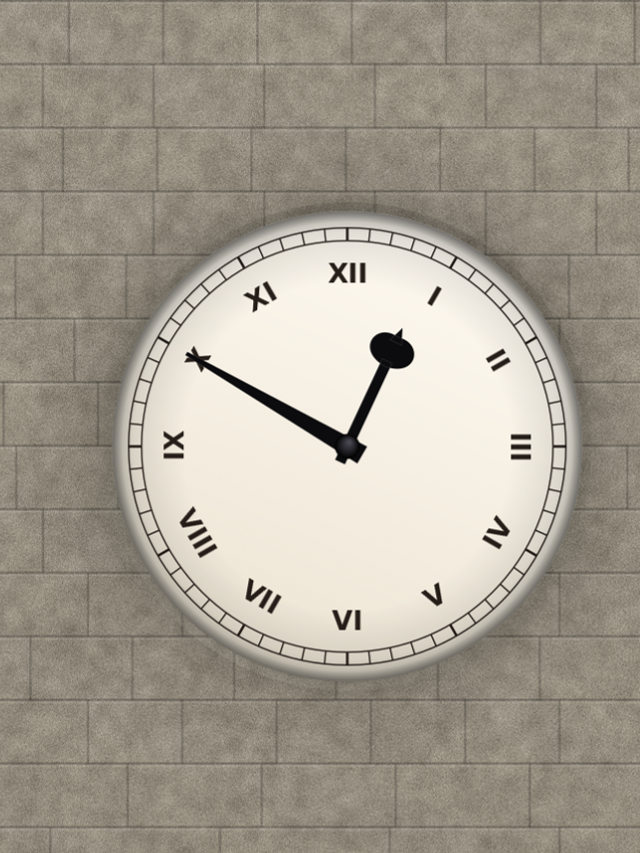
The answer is **12:50**
